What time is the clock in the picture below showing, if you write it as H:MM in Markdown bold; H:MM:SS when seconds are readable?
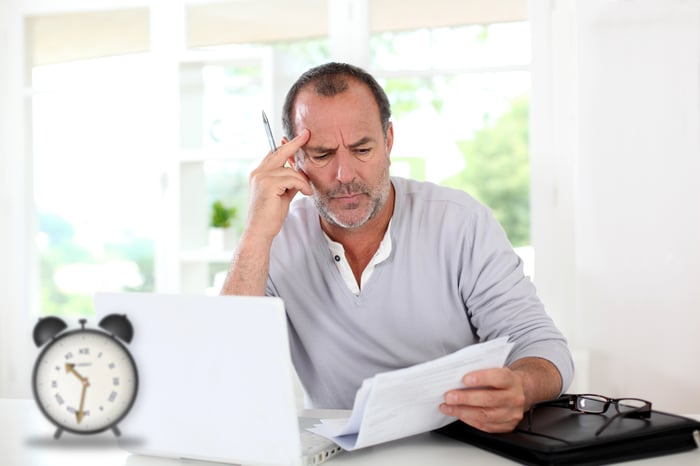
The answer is **10:32**
